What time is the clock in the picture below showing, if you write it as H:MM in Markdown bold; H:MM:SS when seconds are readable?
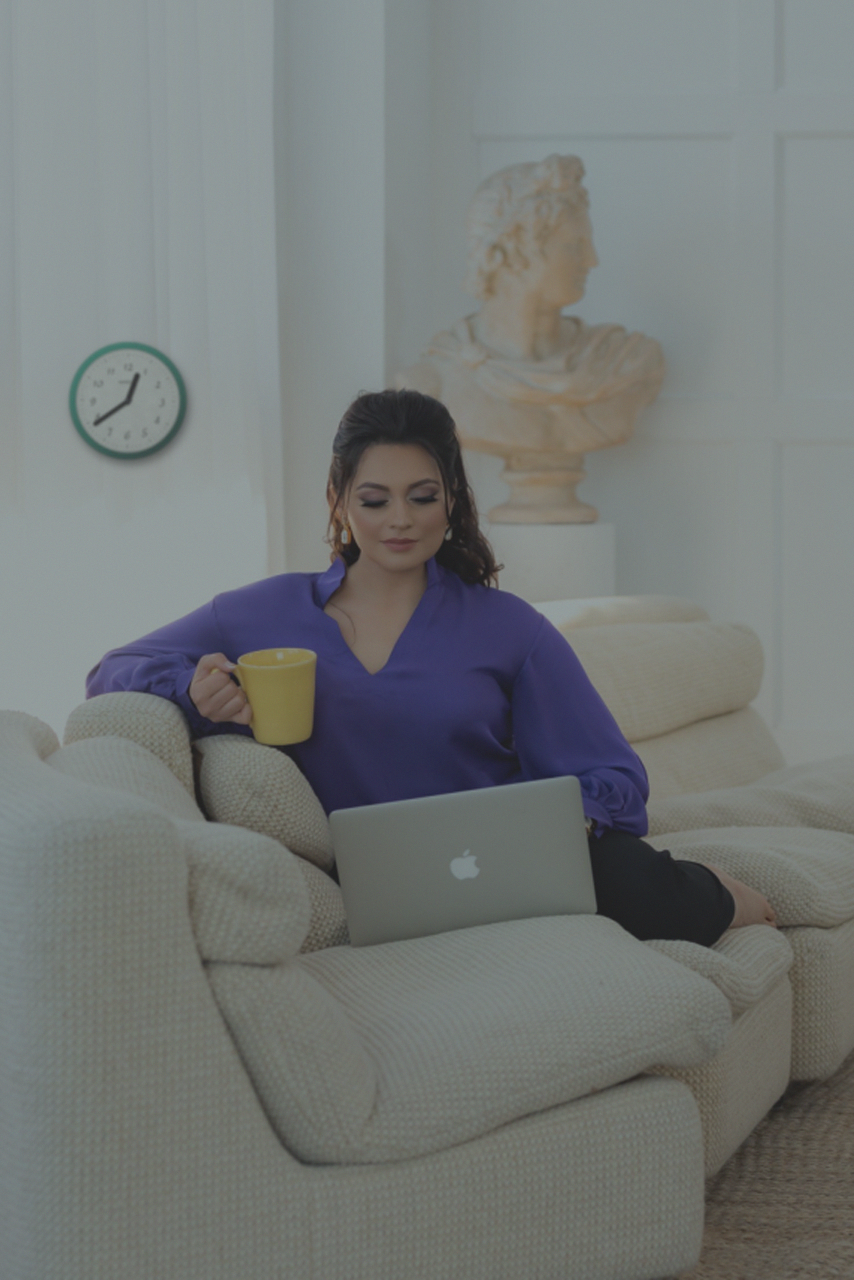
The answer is **12:39**
